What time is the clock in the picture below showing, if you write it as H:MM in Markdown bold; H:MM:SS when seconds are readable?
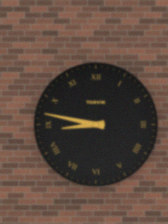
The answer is **8:47**
